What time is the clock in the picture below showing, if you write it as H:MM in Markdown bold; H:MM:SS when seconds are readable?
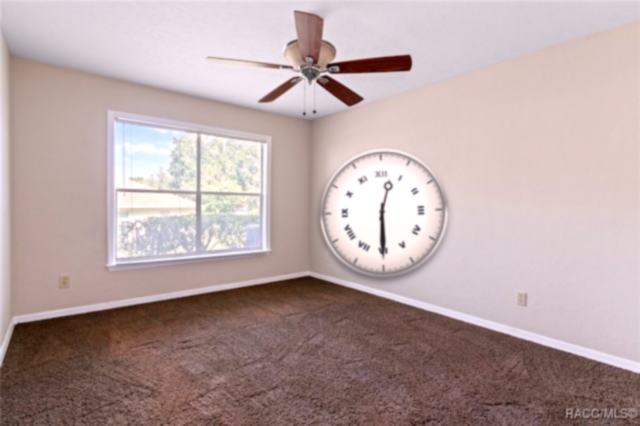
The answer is **12:30**
